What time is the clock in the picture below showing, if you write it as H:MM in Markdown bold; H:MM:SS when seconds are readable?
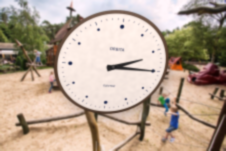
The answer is **2:15**
